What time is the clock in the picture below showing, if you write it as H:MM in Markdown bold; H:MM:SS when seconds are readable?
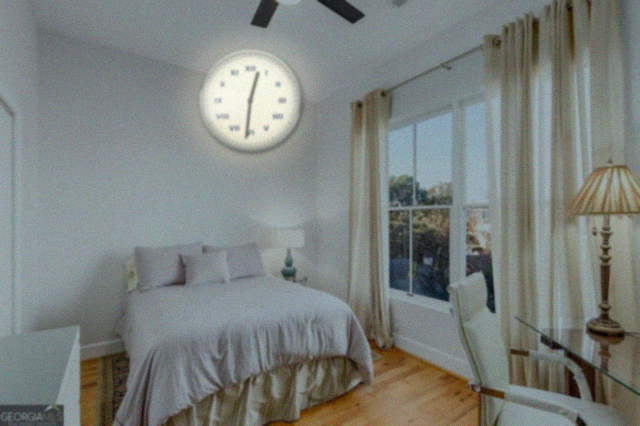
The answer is **12:31**
